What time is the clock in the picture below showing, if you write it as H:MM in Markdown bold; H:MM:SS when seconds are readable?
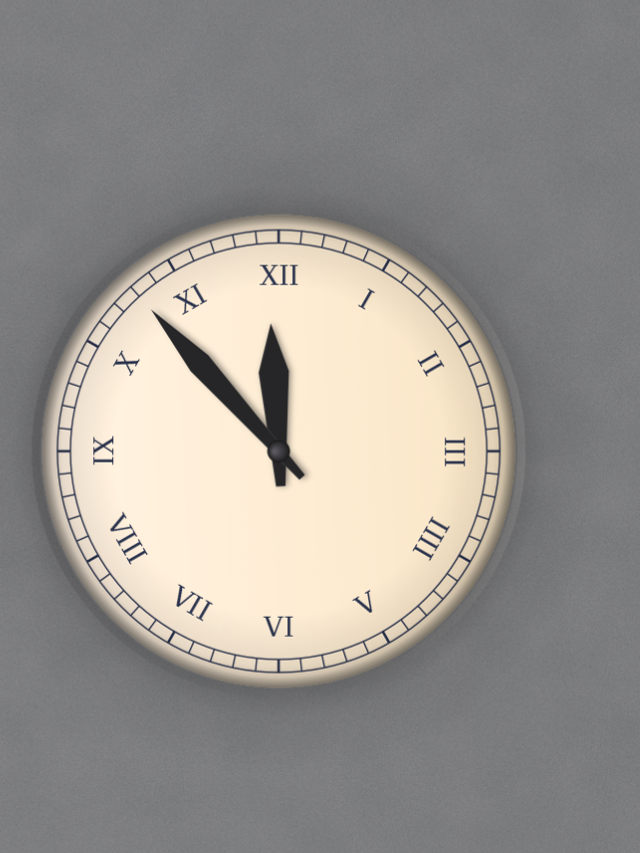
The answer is **11:53**
